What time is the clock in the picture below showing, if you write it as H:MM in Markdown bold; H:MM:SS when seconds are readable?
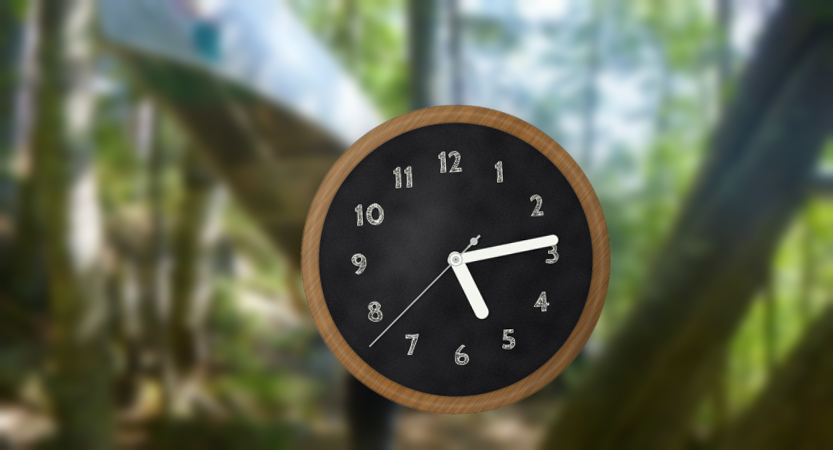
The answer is **5:13:38**
